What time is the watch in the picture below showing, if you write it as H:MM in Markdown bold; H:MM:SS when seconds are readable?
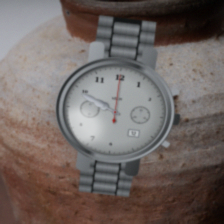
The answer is **9:49**
